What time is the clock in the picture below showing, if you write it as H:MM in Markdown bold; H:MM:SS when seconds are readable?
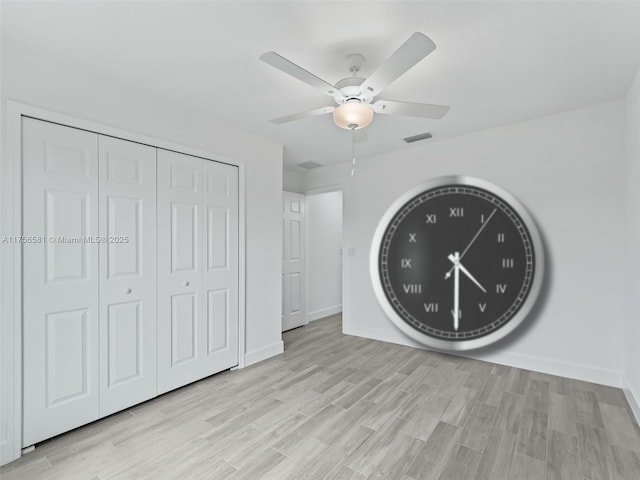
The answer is **4:30:06**
